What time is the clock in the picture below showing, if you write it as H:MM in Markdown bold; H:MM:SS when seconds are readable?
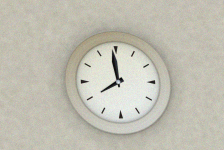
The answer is **7:59**
